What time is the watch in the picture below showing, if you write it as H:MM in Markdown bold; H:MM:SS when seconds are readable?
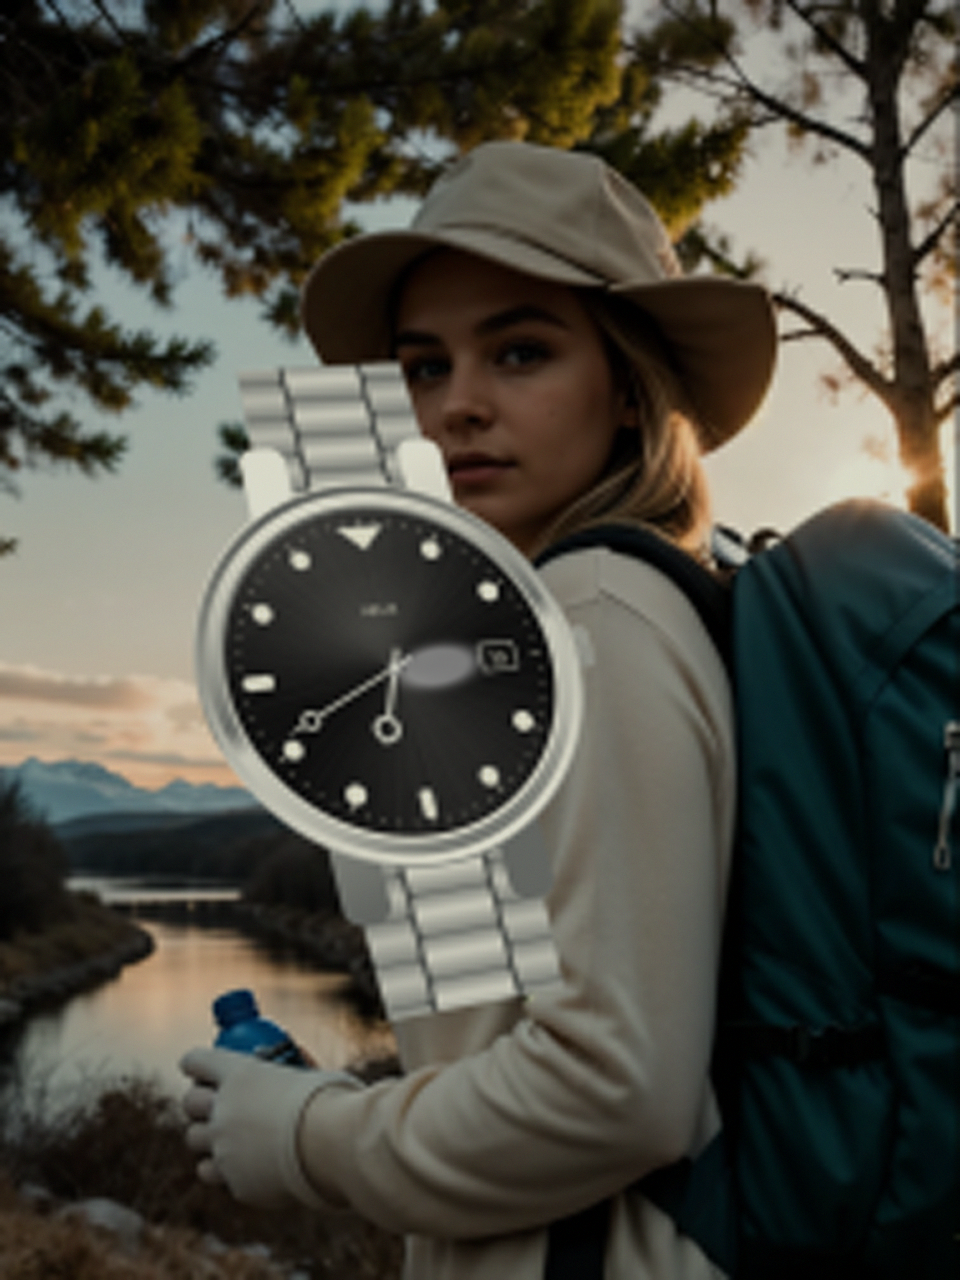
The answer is **6:41**
